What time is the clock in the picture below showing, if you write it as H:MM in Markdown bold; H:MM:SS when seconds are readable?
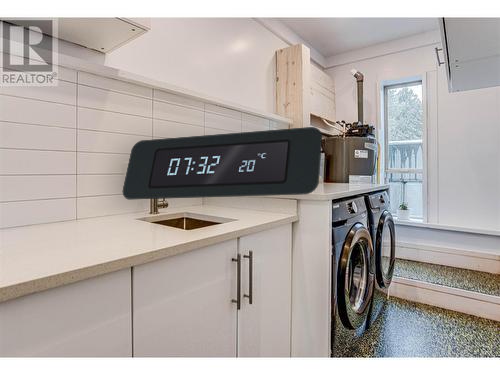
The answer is **7:32**
